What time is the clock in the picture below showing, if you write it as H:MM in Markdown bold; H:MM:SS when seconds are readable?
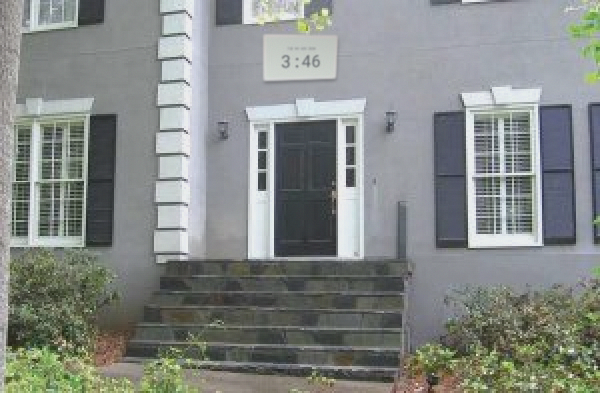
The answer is **3:46**
